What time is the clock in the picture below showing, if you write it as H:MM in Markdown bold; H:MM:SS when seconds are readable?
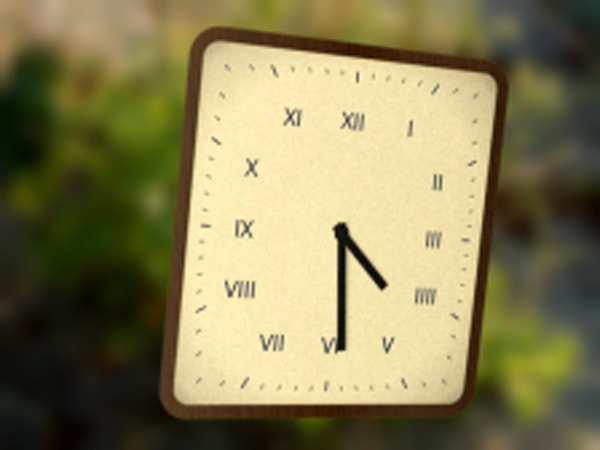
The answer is **4:29**
